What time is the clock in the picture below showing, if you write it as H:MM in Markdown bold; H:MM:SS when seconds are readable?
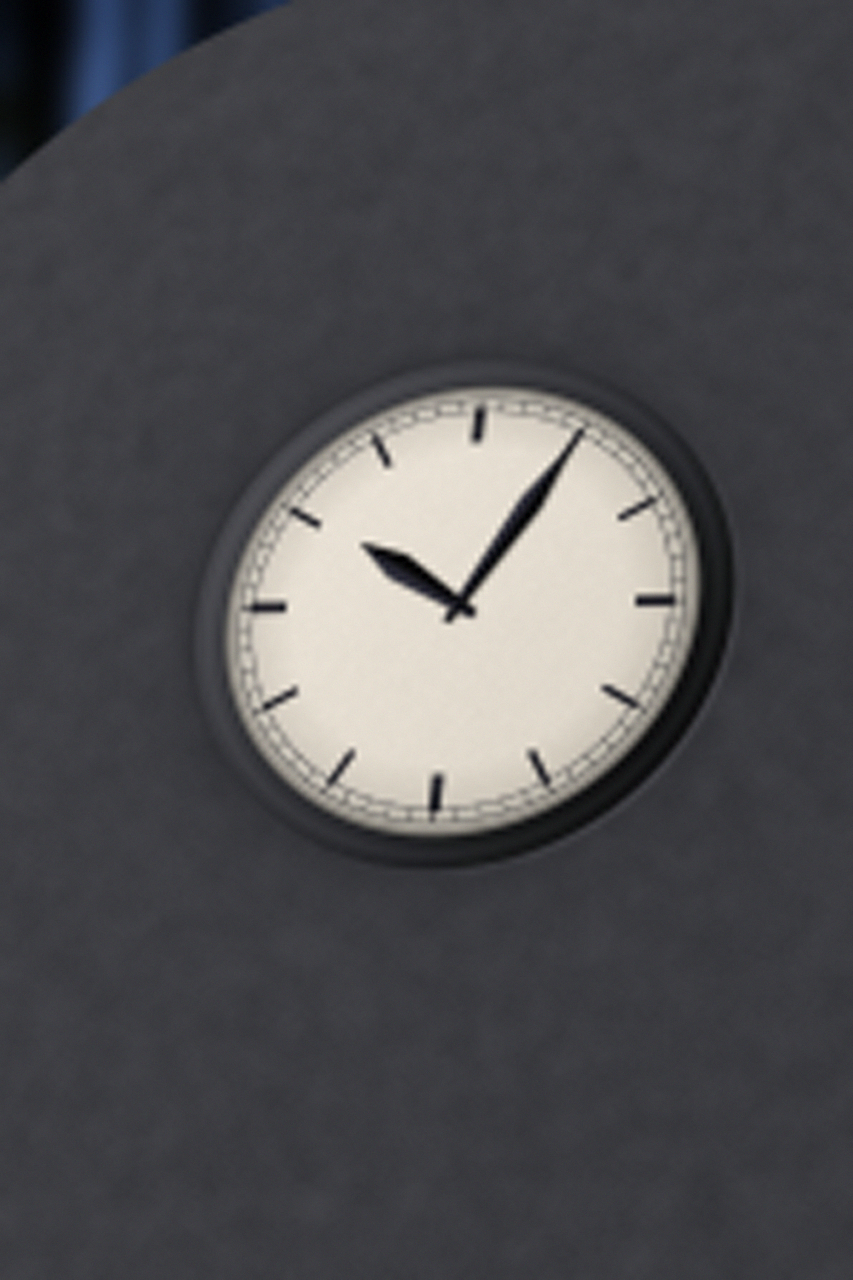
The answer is **10:05**
